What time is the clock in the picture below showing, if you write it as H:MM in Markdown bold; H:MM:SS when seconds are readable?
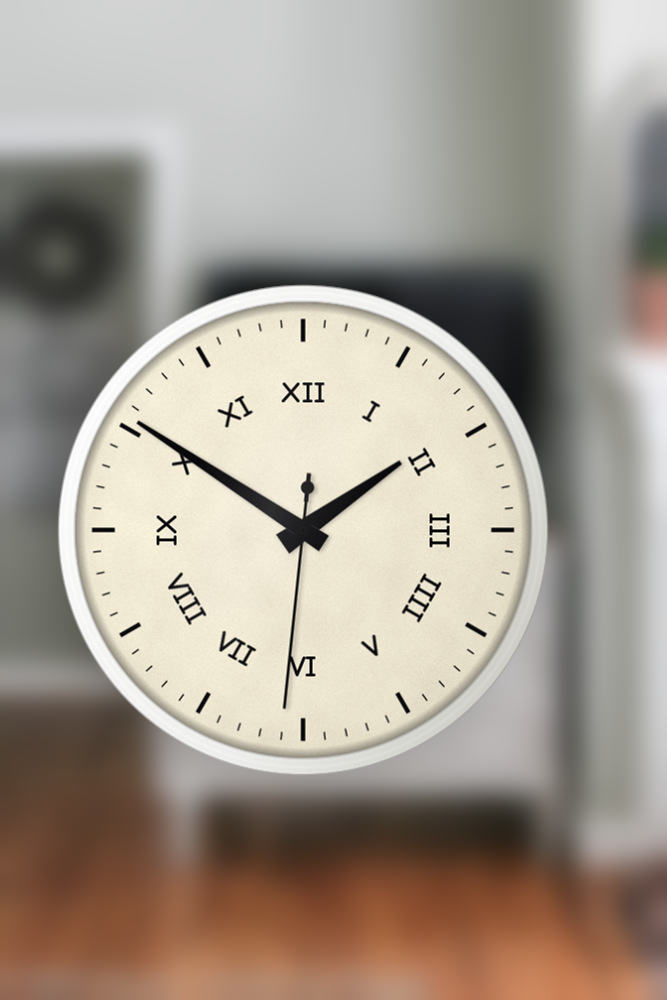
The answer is **1:50:31**
